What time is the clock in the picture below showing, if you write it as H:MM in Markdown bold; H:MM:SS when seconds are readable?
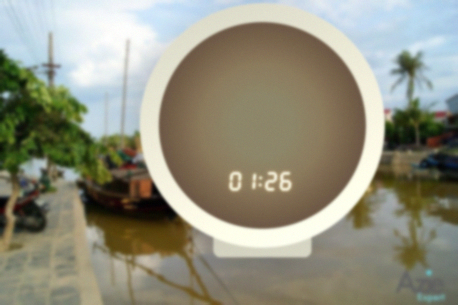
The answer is **1:26**
